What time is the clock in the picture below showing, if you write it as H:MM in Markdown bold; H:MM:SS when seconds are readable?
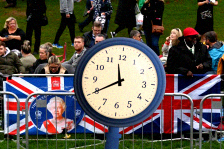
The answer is **11:40**
